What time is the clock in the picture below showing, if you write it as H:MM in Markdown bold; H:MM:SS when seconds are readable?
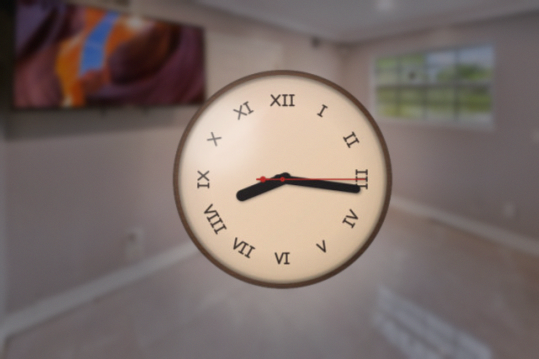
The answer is **8:16:15**
